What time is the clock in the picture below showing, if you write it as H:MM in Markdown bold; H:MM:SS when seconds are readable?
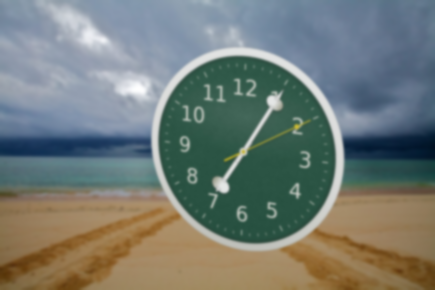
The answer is **7:05:10**
